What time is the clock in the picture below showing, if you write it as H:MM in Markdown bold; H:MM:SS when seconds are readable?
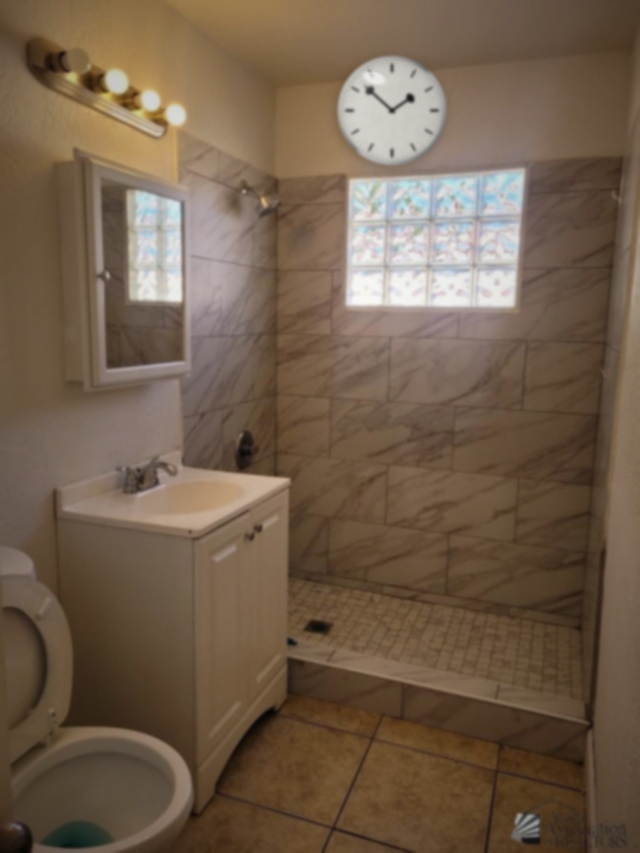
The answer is **1:52**
